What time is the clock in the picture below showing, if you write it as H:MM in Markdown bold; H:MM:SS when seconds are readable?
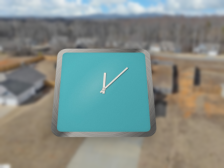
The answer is **12:07**
